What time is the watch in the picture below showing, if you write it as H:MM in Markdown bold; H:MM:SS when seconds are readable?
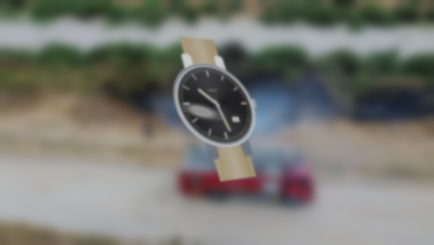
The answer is **10:28**
